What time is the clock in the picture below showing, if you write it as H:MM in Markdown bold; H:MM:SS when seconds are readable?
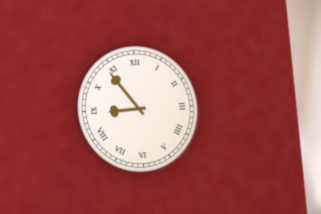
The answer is **8:54**
